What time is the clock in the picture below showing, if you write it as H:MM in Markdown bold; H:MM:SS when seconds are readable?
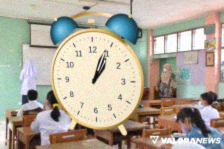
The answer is **1:04**
